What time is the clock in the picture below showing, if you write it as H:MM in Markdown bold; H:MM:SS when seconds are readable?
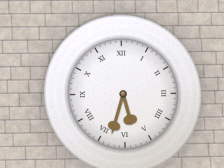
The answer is **5:33**
